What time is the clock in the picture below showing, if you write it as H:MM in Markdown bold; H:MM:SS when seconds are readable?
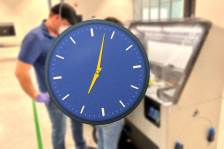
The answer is **7:03**
